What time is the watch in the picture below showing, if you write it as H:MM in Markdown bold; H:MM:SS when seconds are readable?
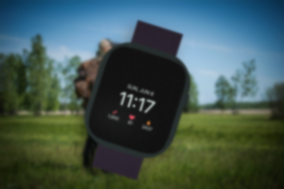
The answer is **11:17**
